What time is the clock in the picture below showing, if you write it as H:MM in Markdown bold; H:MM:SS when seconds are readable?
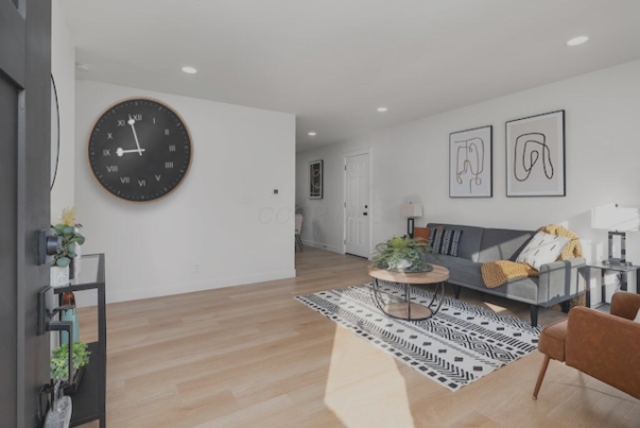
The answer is **8:58**
